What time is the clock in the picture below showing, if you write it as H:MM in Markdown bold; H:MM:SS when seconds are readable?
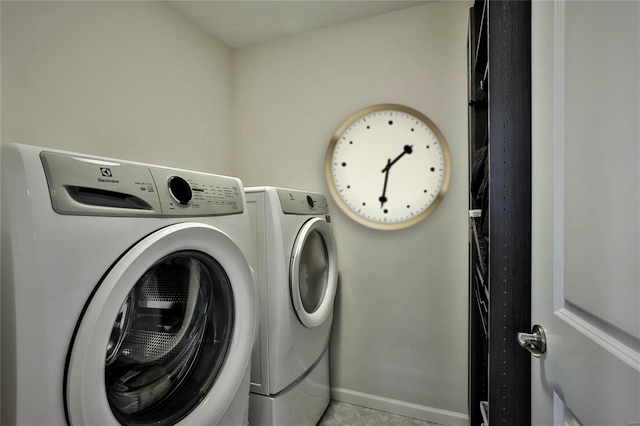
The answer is **1:31**
